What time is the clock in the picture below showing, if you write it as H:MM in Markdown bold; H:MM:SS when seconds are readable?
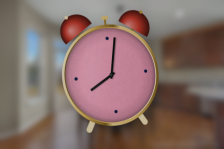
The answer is **8:02**
